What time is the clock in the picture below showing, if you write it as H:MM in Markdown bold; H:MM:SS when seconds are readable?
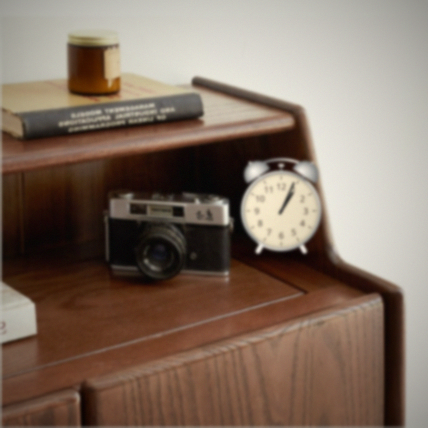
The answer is **1:04**
